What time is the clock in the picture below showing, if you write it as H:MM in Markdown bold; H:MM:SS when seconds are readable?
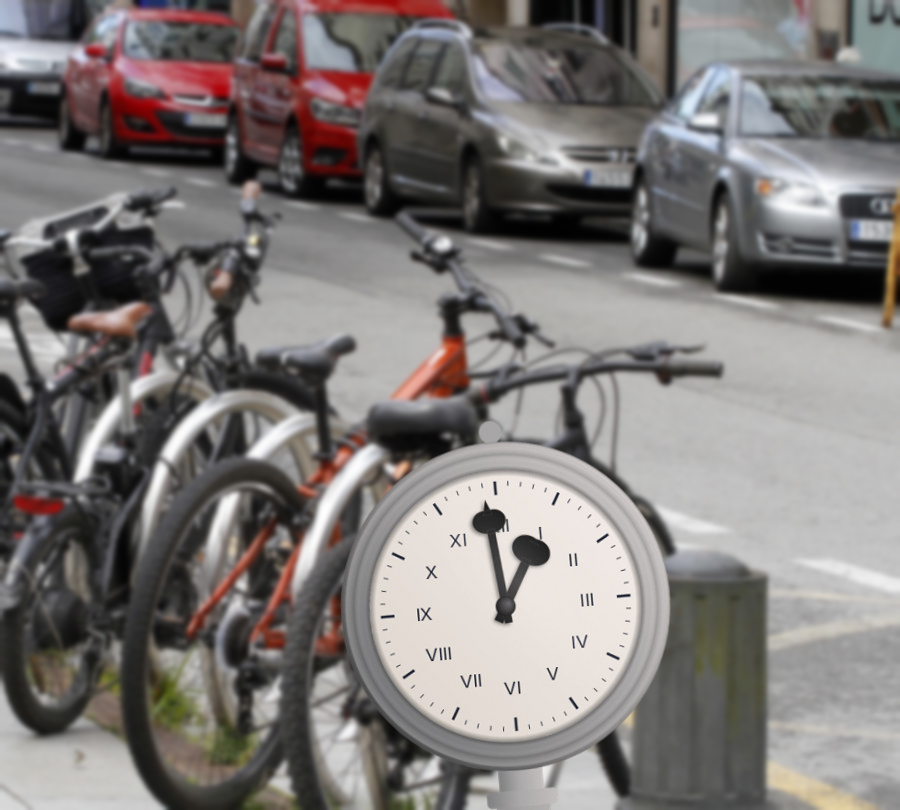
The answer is **12:59**
